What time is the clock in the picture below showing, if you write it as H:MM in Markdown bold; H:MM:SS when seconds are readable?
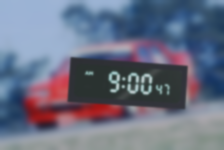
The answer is **9:00:47**
